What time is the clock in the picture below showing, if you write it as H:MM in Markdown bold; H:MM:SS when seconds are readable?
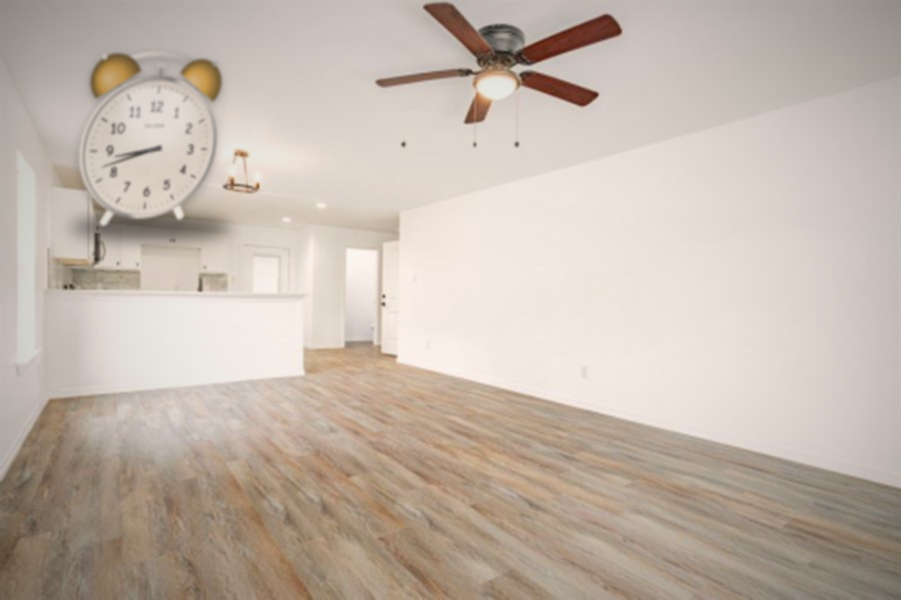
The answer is **8:42**
